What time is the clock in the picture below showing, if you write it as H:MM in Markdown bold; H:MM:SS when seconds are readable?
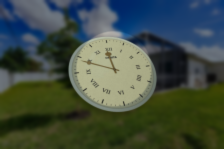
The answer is **11:49**
